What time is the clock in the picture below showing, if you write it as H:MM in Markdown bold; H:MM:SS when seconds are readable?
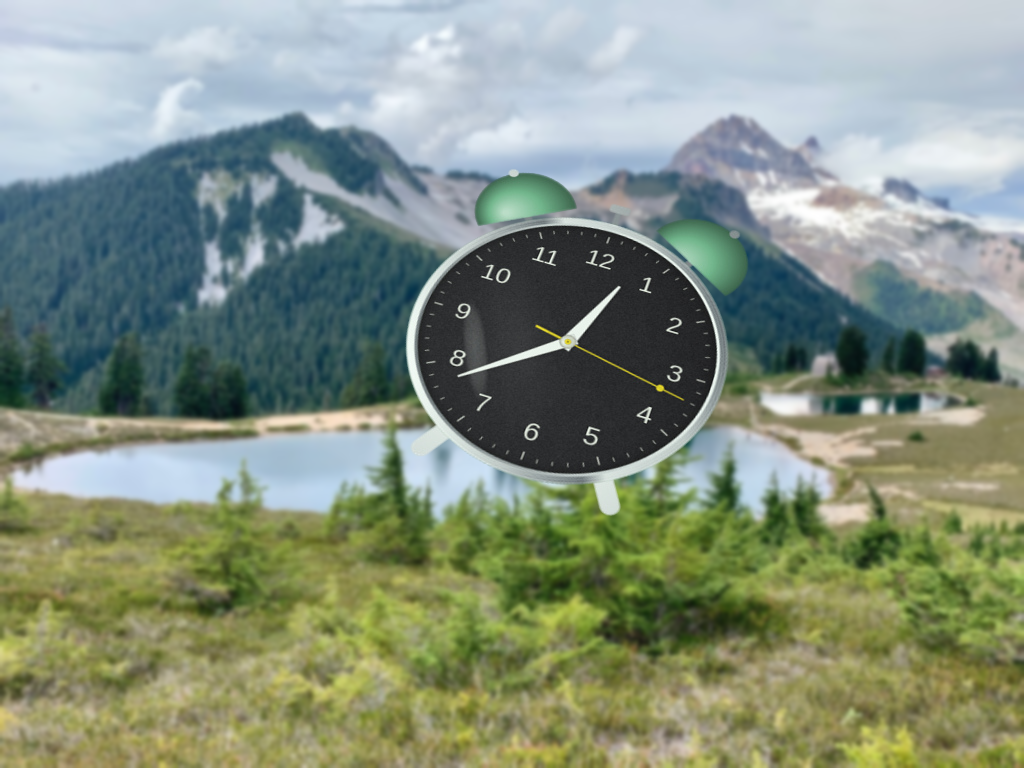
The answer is **12:38:17**
